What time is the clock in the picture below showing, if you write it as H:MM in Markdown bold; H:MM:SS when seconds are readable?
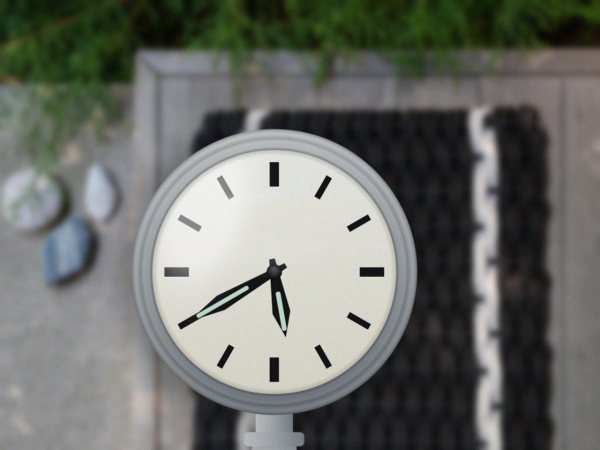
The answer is **5:40**
